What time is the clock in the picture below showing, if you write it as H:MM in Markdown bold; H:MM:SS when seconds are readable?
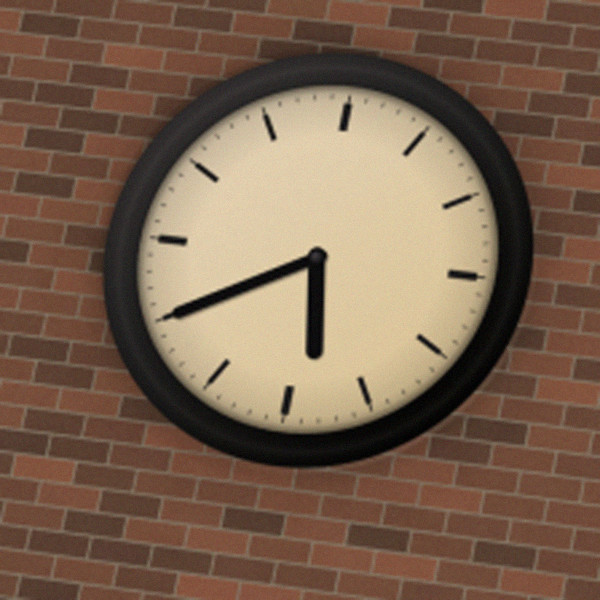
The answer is **5:40**
